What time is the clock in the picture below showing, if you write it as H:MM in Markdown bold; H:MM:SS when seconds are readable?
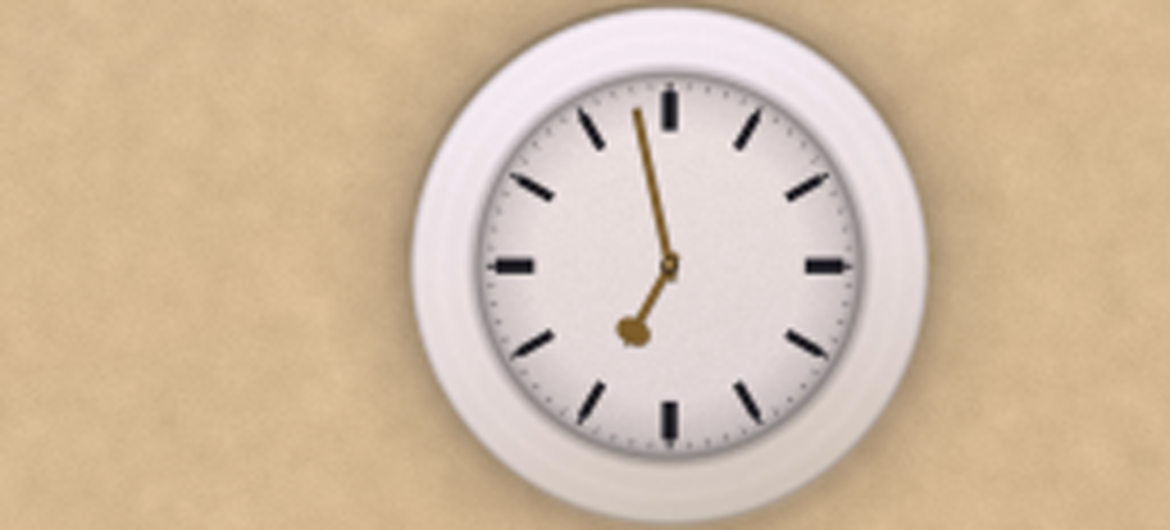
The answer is **6:58**
